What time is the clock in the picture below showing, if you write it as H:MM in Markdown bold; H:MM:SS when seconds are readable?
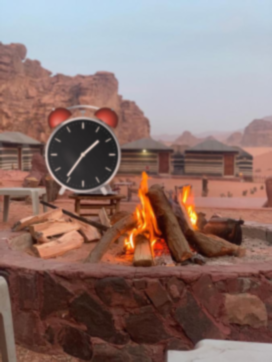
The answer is **1:36**
